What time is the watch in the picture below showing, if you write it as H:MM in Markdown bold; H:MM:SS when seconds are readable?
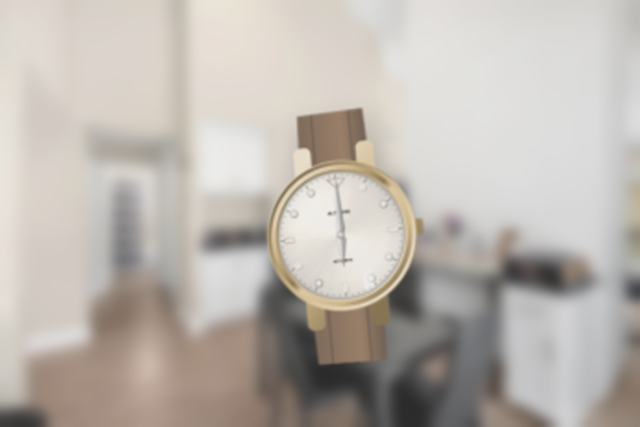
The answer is **6:00**
